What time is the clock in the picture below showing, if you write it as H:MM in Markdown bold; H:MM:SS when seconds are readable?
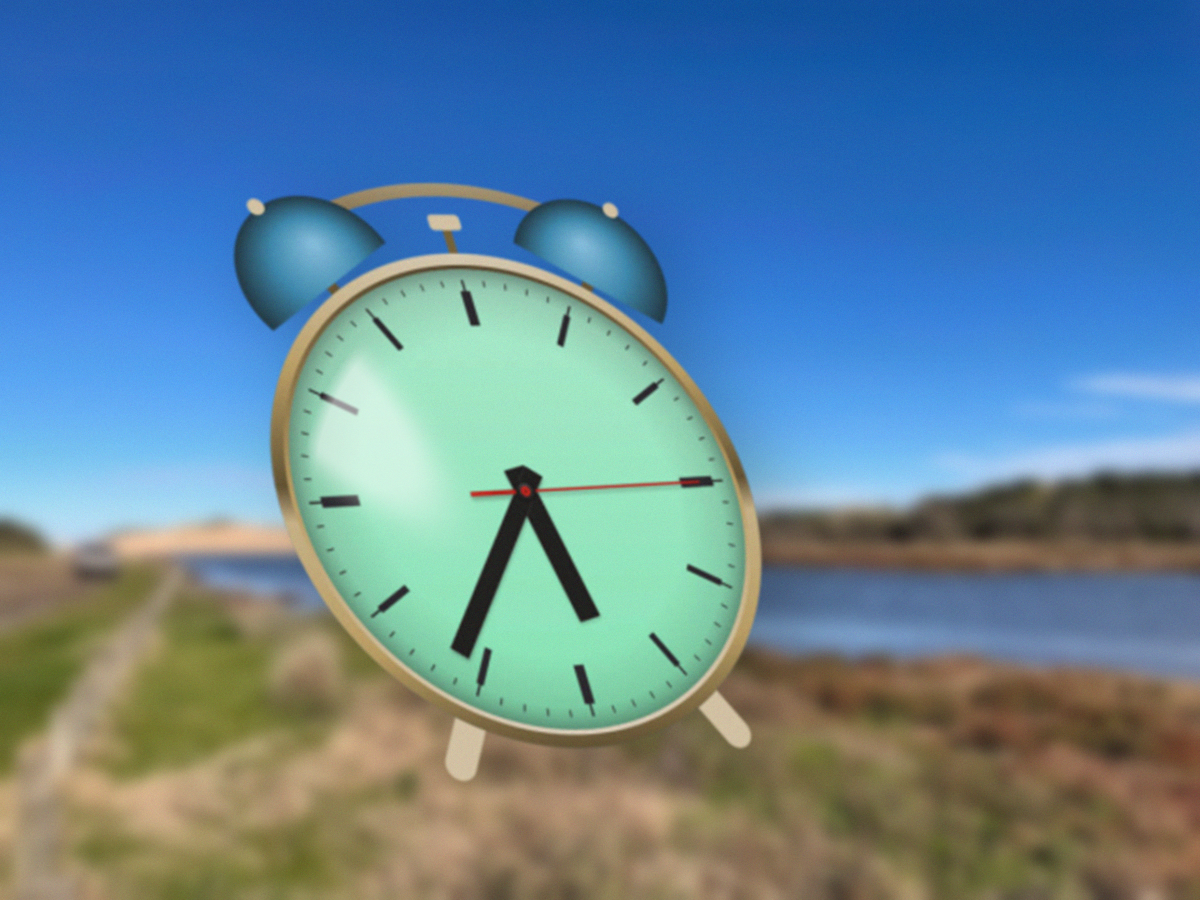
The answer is **5:36:15**
